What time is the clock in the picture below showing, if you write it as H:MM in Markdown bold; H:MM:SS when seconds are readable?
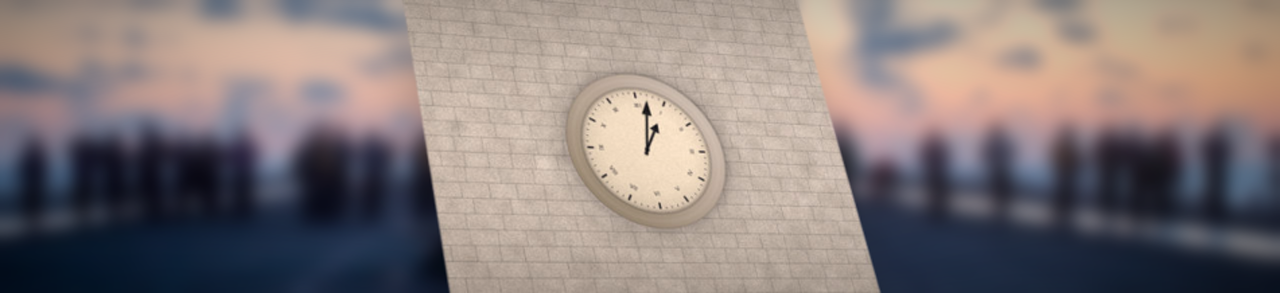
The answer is **1:02**
